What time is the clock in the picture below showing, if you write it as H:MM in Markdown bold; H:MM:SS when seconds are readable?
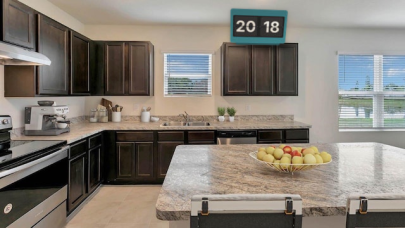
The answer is **20:18**
